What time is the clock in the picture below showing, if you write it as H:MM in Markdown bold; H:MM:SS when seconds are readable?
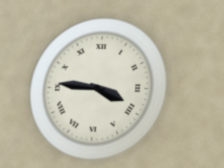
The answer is **3:46**
